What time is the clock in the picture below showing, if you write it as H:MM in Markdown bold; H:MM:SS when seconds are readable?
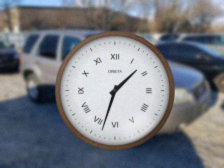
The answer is **1:33**
